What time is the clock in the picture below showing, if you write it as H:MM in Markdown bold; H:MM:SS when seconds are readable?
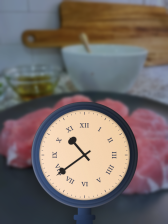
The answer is **10:39**
